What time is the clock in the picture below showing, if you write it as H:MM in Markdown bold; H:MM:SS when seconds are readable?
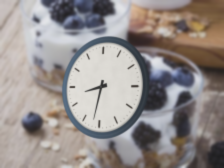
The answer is **8:32**
